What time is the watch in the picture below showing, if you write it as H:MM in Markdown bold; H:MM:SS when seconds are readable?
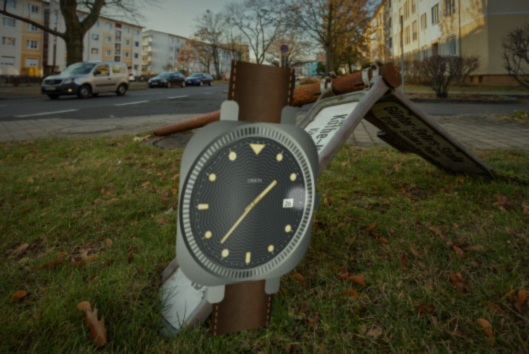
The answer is **1:37**
